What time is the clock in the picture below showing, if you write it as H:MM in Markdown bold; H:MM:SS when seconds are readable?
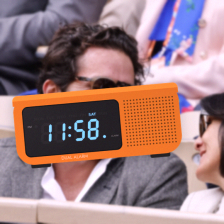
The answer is **11:58**
